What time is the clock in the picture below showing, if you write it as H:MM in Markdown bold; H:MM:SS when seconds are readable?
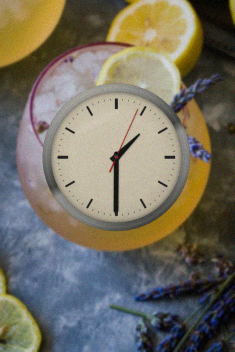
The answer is **1:30:04**
